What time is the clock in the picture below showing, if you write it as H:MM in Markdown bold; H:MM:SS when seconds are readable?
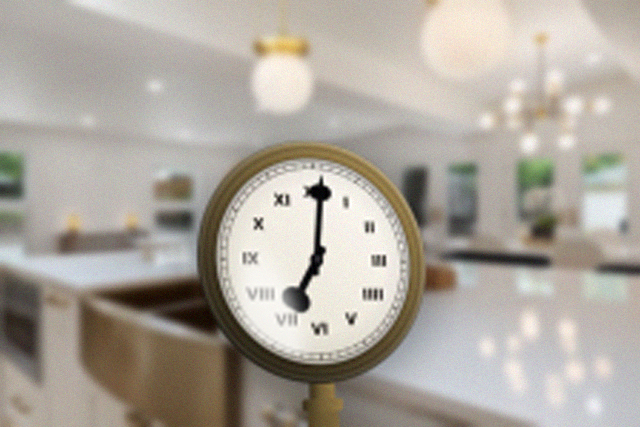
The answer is **7:01**
